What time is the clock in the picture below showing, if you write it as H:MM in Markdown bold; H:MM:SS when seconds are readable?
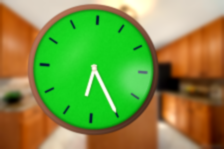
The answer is **6:25**
